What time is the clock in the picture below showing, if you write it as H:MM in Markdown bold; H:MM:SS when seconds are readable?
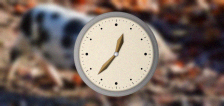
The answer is **12:37**
